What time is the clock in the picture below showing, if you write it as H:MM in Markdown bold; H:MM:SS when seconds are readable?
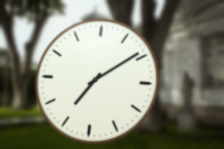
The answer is **7:09**
